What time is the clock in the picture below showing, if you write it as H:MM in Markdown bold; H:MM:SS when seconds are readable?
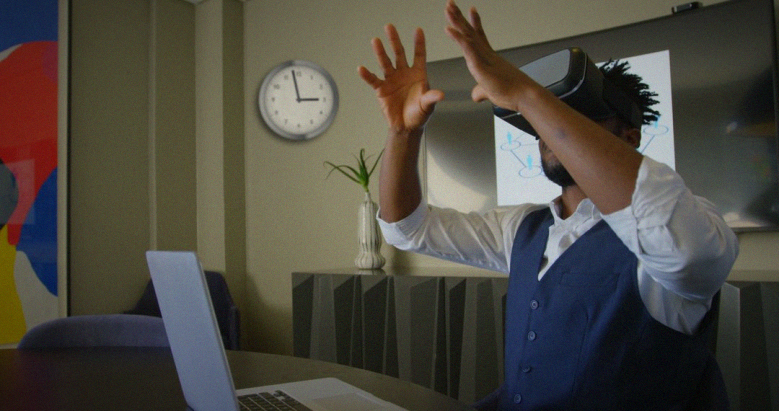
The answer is **2:58**
